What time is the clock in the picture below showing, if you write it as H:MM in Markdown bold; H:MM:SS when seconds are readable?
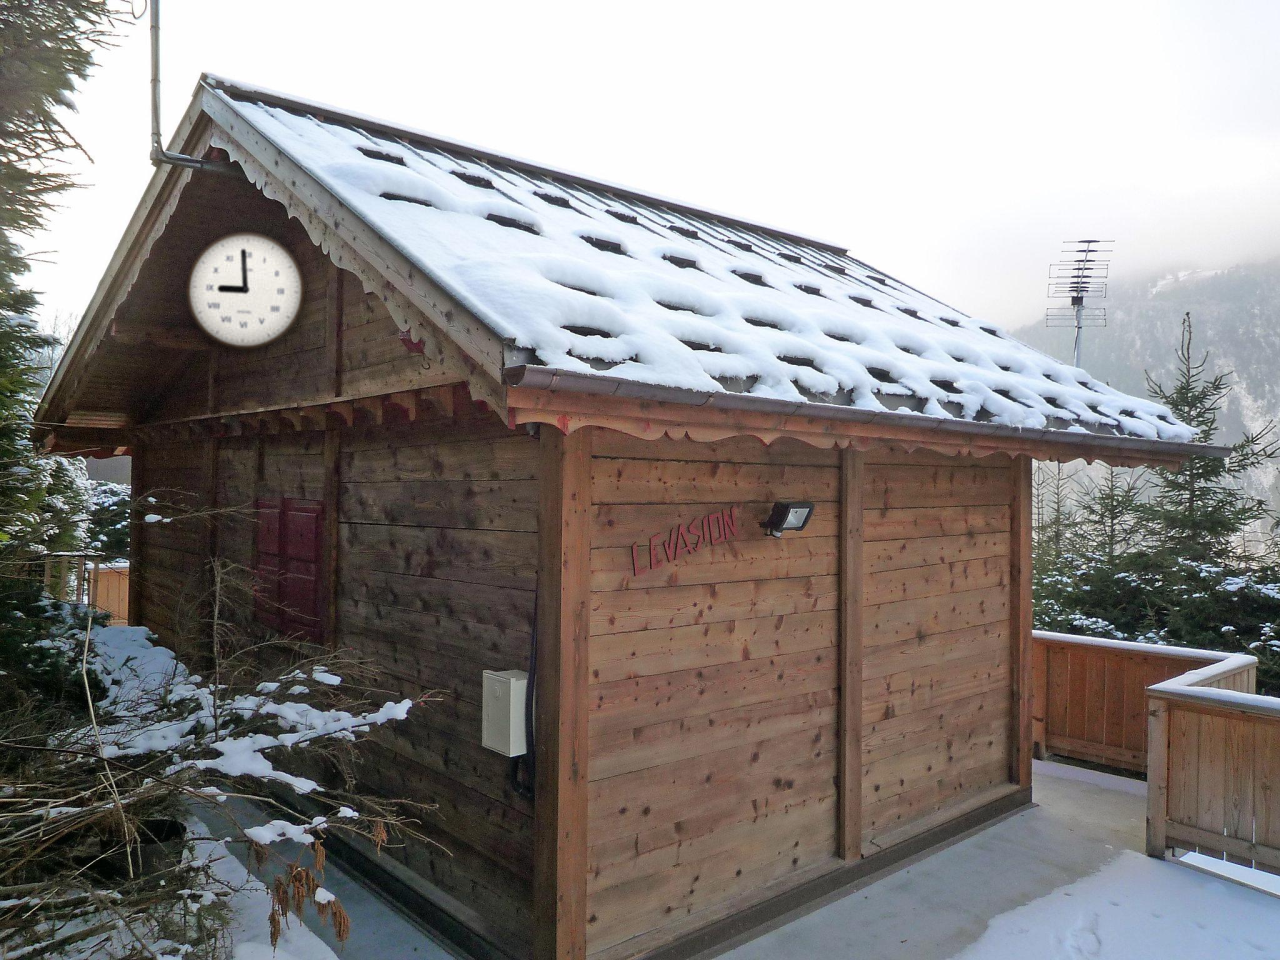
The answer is **8:59**
